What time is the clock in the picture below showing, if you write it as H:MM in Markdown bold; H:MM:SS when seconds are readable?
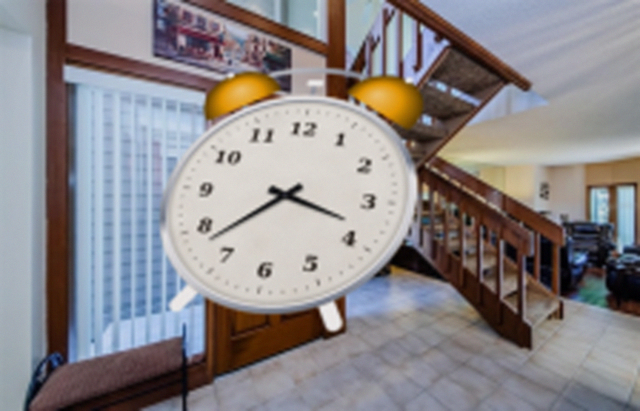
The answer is **3:38**
